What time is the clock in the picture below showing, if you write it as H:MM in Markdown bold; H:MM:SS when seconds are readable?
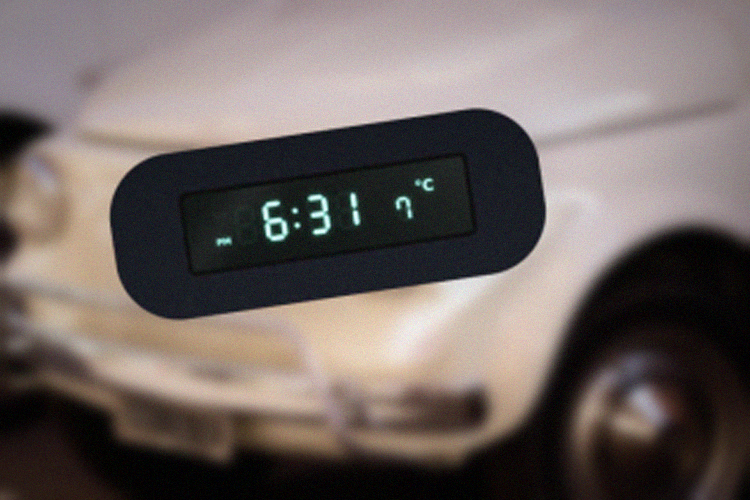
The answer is **6:31**
